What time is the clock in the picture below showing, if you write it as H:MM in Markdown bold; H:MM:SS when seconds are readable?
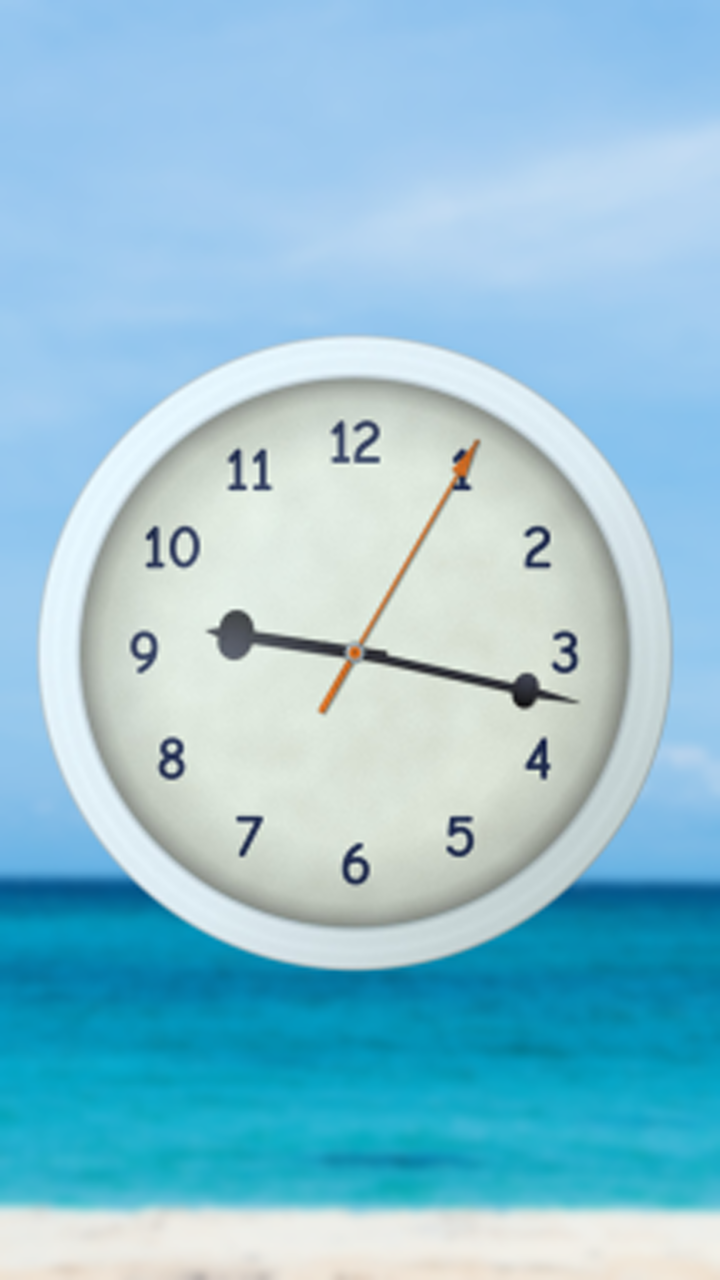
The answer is **9:17:05**
